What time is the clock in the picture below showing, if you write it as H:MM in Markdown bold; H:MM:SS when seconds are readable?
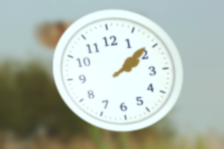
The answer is **2:09**
